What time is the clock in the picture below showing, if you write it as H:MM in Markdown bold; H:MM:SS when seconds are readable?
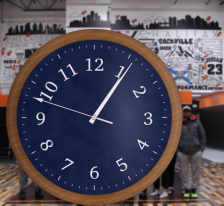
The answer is **1:05:48**
